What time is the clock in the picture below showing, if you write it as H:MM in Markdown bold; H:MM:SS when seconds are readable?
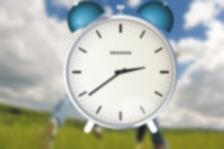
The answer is **2:39**
